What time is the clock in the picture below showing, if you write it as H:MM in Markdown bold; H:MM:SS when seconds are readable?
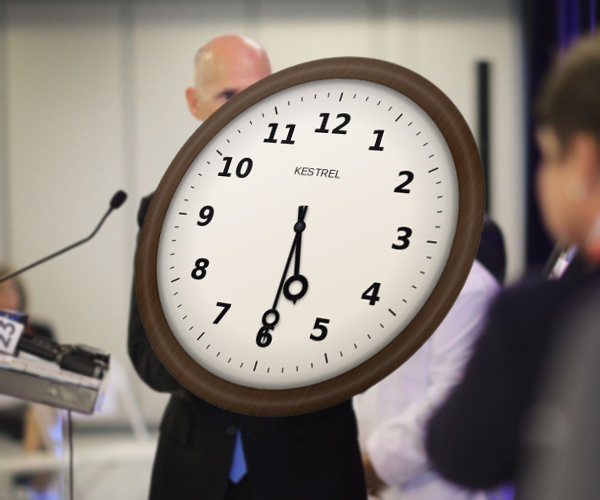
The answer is **5:30**
